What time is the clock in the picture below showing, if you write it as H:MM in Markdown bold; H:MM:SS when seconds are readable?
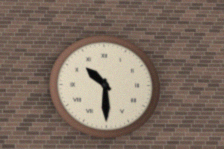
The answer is **10:30**
